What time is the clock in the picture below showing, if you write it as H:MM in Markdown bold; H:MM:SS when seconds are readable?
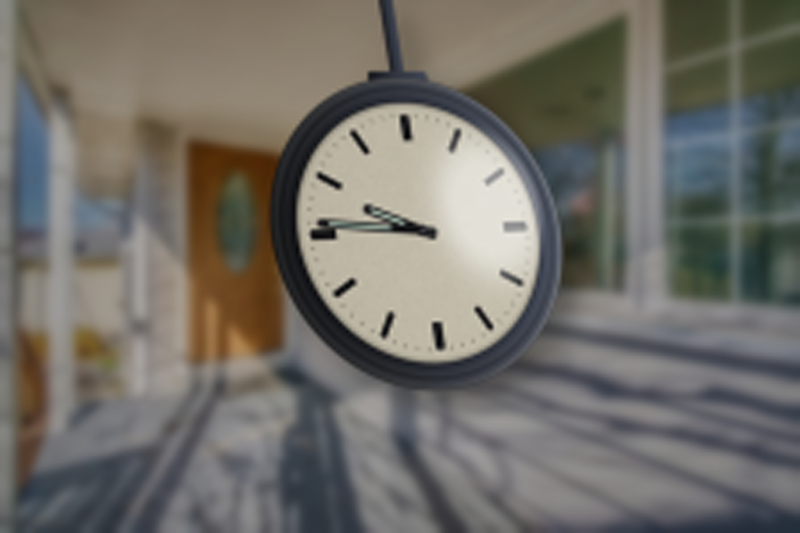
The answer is **9:46**
